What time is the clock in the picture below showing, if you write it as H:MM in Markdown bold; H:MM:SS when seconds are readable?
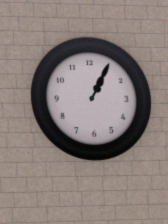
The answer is **1:05**
